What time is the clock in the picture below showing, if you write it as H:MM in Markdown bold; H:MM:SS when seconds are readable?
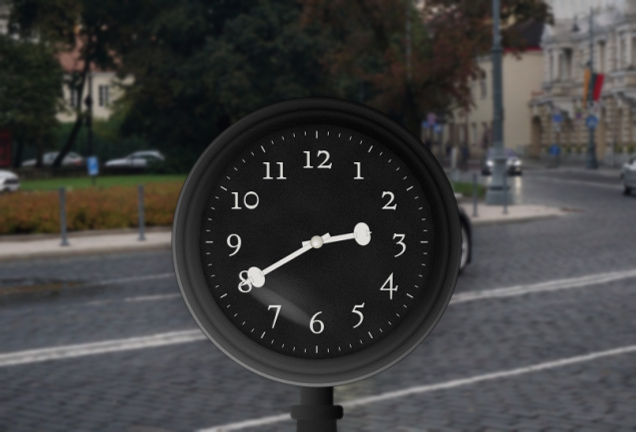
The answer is **2:40**
